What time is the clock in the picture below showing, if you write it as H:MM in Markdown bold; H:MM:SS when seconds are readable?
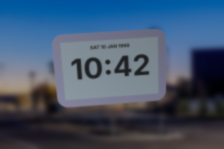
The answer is **10:42**
